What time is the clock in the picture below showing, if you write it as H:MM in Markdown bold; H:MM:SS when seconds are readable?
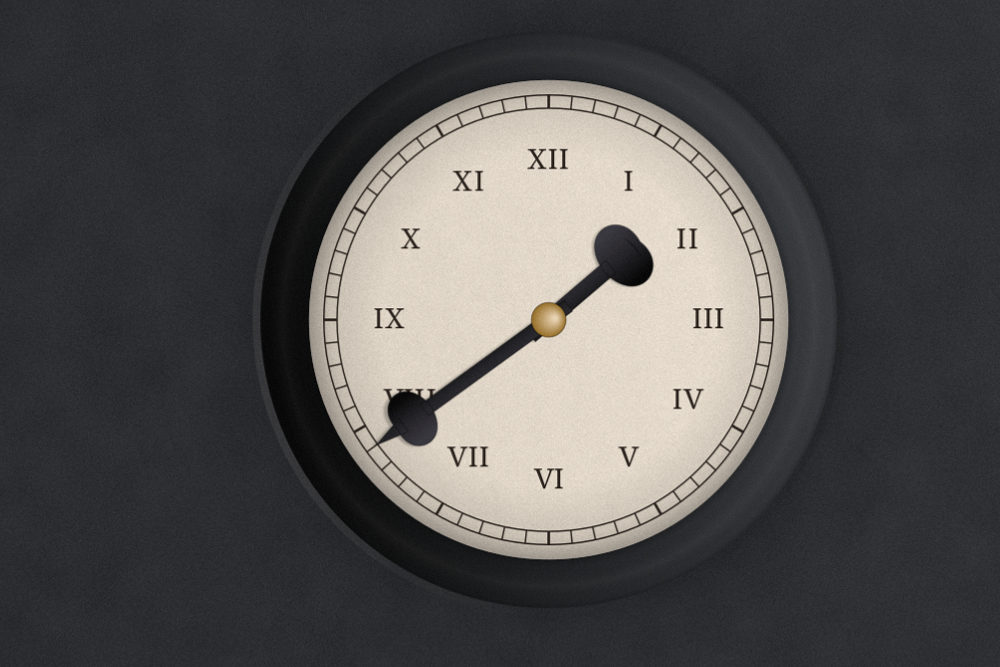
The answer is **1:39**
